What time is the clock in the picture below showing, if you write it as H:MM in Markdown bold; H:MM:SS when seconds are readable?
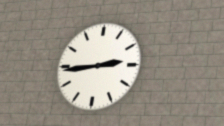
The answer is **2:44**
